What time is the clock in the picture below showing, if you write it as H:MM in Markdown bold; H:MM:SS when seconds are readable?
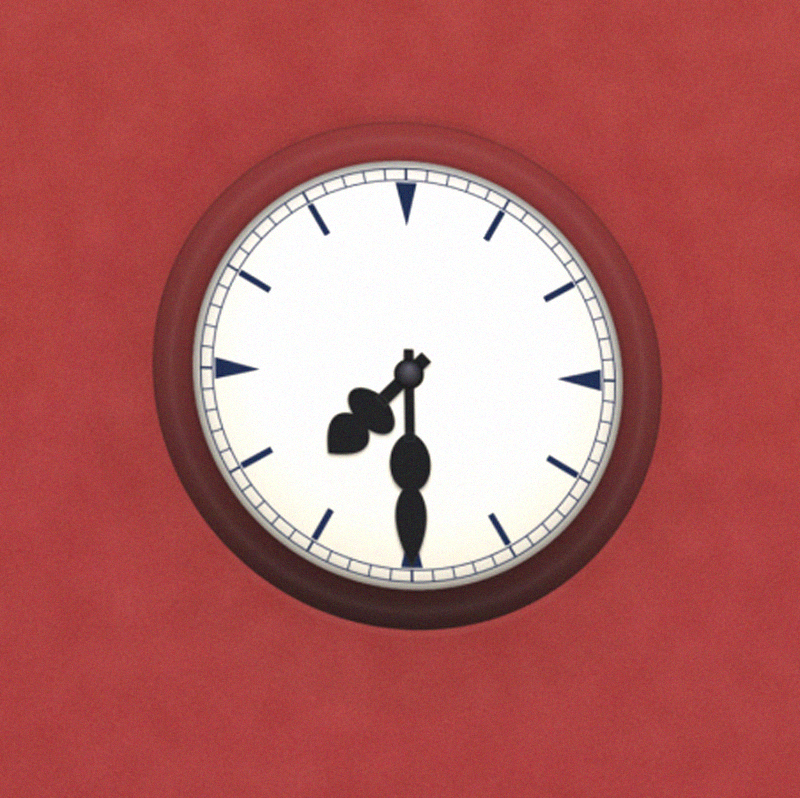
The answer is **7:30**
